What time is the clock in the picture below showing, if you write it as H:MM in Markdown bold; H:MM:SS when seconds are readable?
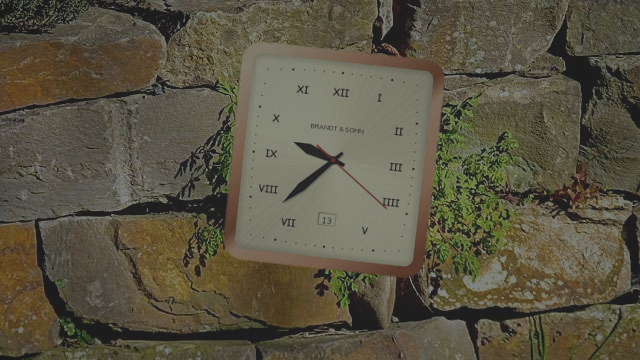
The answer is **9:37:21**
